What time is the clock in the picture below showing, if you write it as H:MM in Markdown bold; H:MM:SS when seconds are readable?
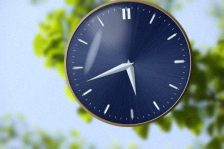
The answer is **5:42**
